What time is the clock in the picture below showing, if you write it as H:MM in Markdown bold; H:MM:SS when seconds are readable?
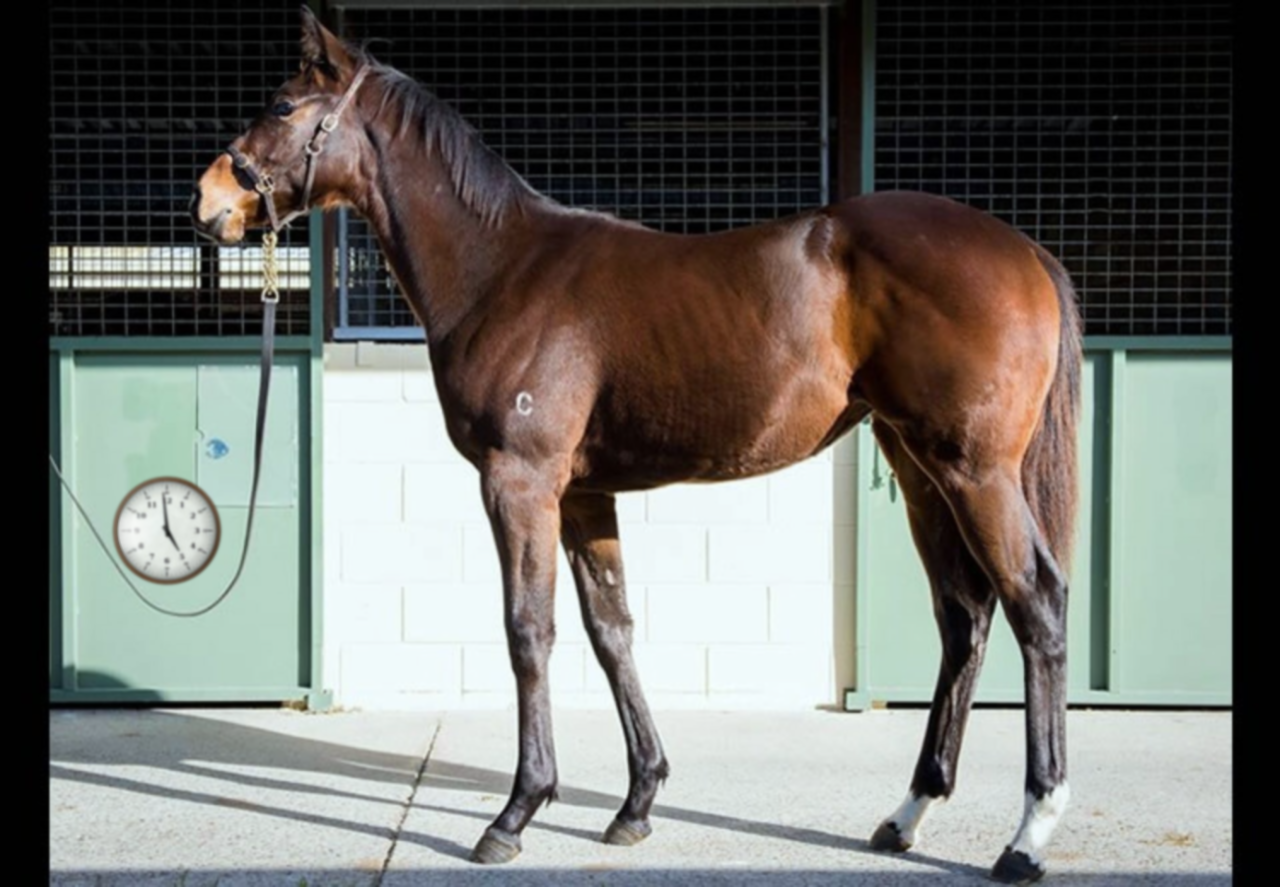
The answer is **4:59**
